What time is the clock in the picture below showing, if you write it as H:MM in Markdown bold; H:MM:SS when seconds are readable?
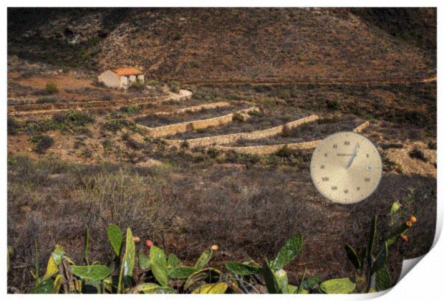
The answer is **1:04**
